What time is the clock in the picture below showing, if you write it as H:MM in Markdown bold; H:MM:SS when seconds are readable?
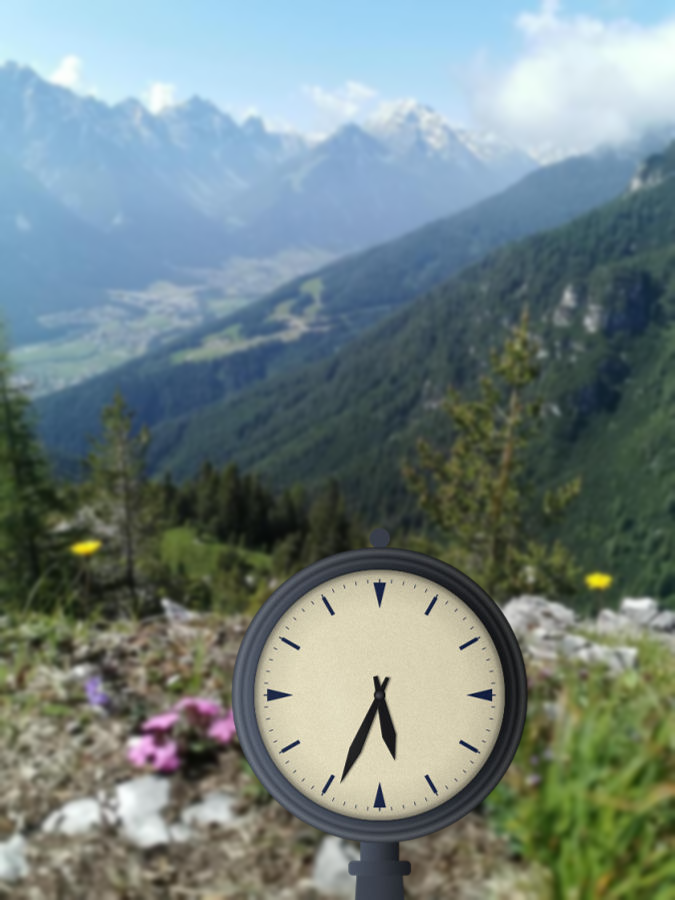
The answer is **5:34**
